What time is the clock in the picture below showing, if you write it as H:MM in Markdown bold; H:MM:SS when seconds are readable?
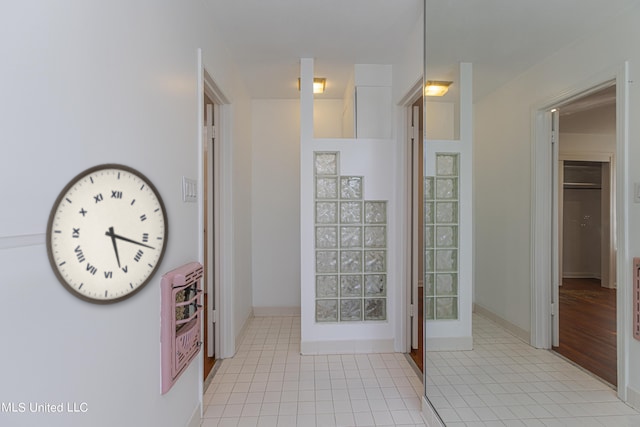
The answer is **5:17**
